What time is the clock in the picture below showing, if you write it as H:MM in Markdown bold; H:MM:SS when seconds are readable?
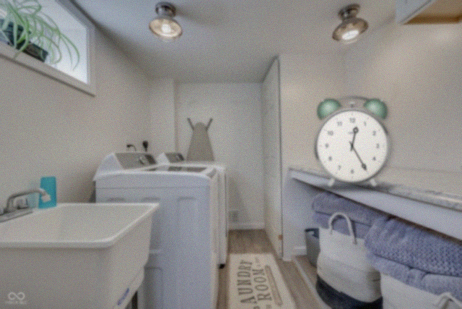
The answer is **12:25**
